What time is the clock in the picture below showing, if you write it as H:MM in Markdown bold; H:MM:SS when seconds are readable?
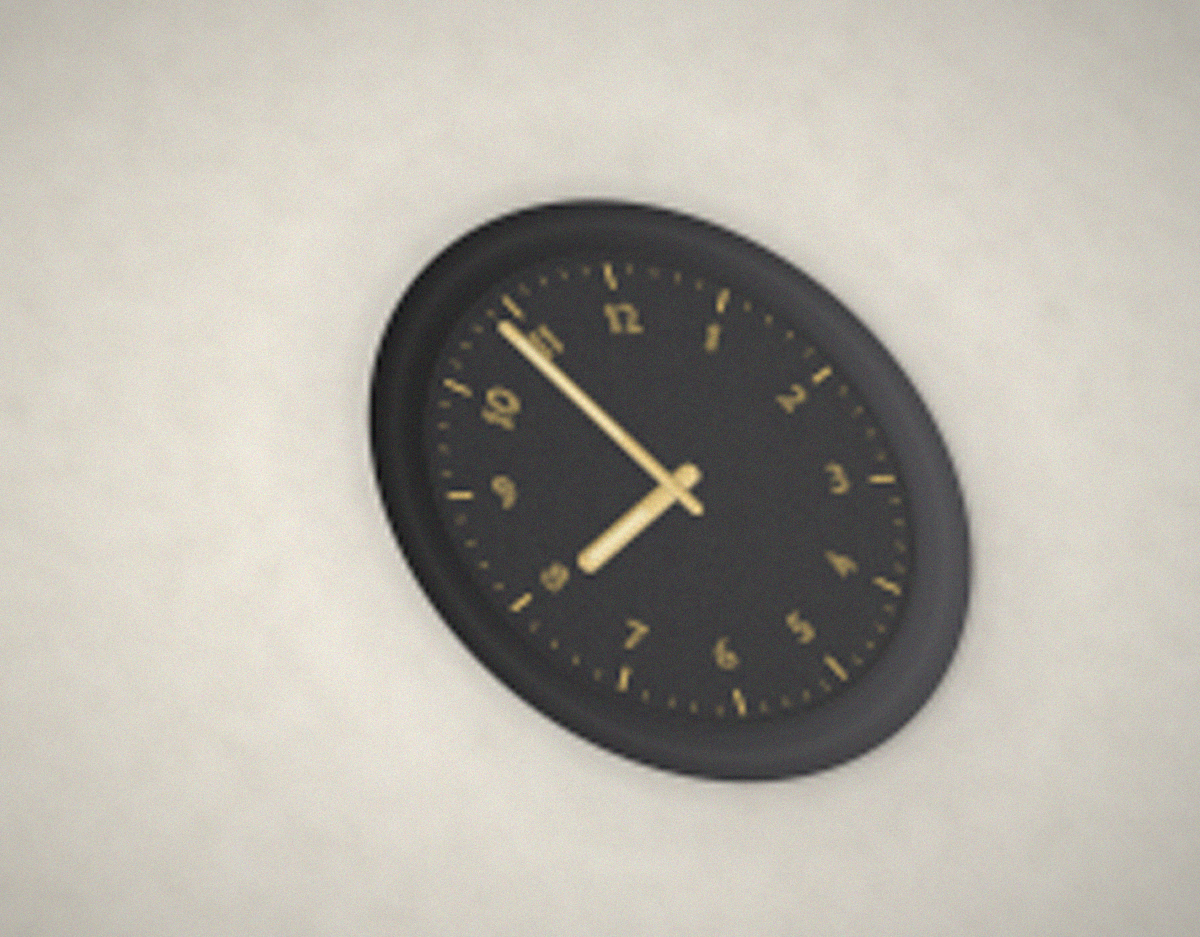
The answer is **7:54**
